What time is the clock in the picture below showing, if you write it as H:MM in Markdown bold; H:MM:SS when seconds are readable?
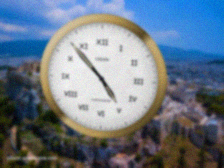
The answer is **4:53**
